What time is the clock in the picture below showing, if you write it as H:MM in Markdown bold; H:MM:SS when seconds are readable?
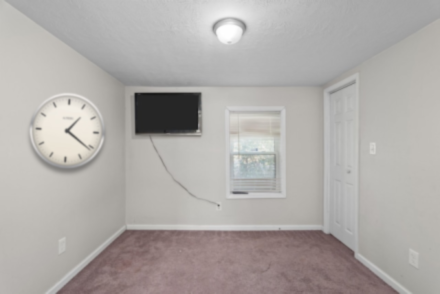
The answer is **1:21**
